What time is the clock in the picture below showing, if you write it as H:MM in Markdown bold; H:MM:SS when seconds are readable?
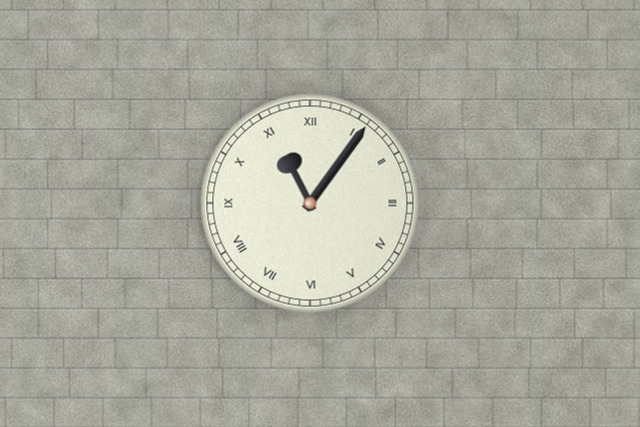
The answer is **11:06**
